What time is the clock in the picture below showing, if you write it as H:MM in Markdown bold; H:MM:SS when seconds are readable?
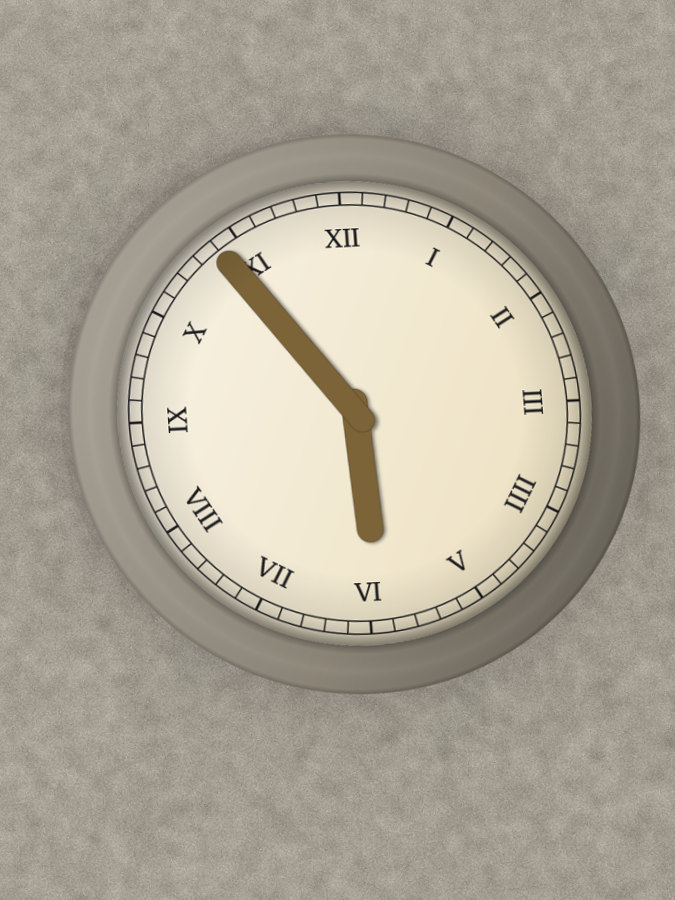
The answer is **5:54**
